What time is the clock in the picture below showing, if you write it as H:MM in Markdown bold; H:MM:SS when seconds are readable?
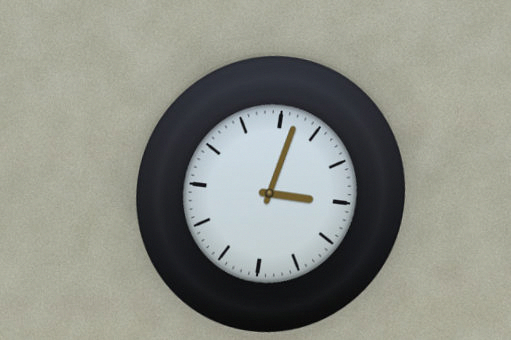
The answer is **3:02**
